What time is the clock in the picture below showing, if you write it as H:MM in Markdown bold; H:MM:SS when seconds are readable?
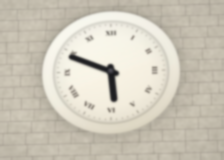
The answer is **5:49**
